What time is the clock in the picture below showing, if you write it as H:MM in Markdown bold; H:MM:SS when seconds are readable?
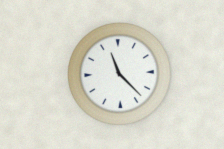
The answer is **11:23**
